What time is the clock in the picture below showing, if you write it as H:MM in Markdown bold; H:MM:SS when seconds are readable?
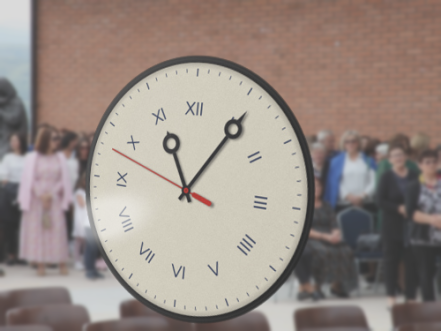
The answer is **11:05:48**
